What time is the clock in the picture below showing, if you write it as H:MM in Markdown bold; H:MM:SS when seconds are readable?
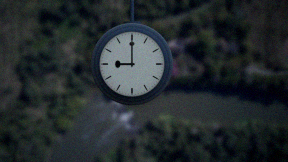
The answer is **9:00**
